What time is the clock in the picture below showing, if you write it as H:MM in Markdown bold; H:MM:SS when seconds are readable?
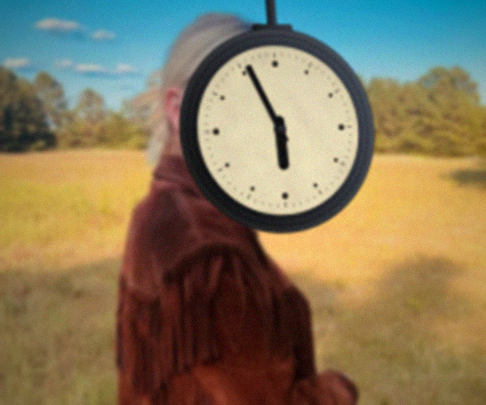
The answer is **5:56**
